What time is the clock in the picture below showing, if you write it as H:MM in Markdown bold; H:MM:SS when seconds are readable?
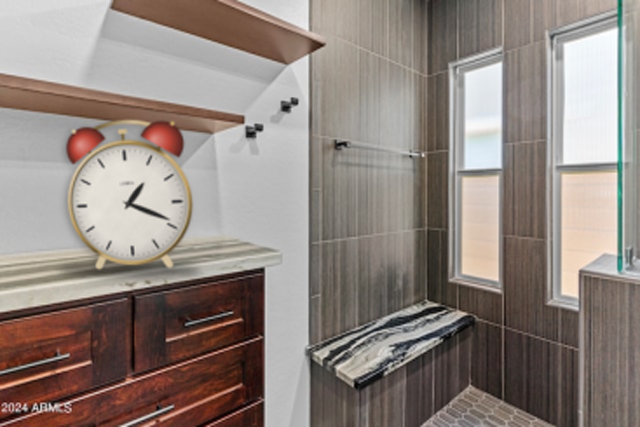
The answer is **1:19**
